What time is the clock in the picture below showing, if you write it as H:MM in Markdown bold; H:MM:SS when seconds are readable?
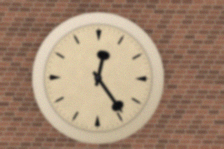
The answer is **12:24**
